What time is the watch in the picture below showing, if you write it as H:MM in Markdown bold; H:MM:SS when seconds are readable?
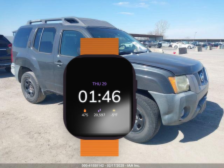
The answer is **1:46**
